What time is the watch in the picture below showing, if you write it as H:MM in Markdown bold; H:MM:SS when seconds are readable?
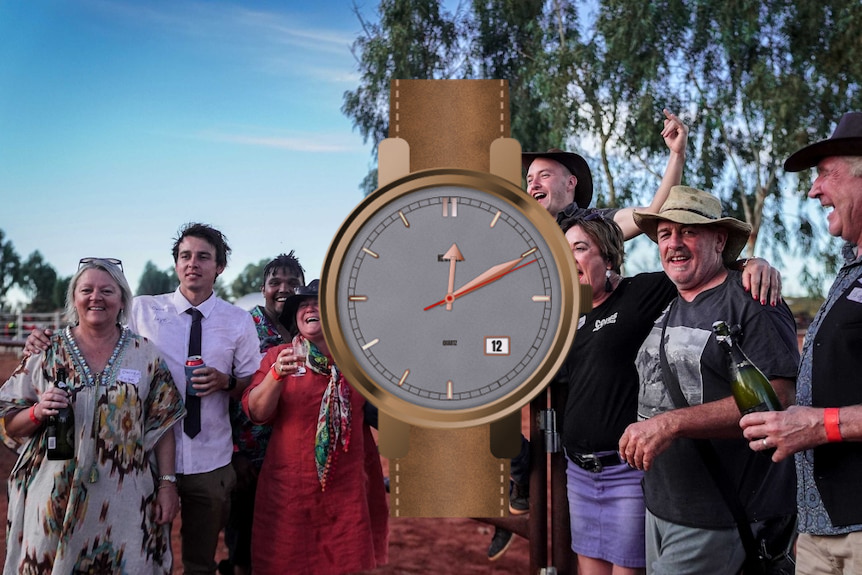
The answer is **12:10:11**
